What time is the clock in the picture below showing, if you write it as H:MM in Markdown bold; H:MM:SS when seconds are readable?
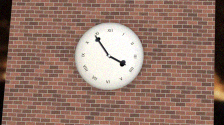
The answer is **3:54**
